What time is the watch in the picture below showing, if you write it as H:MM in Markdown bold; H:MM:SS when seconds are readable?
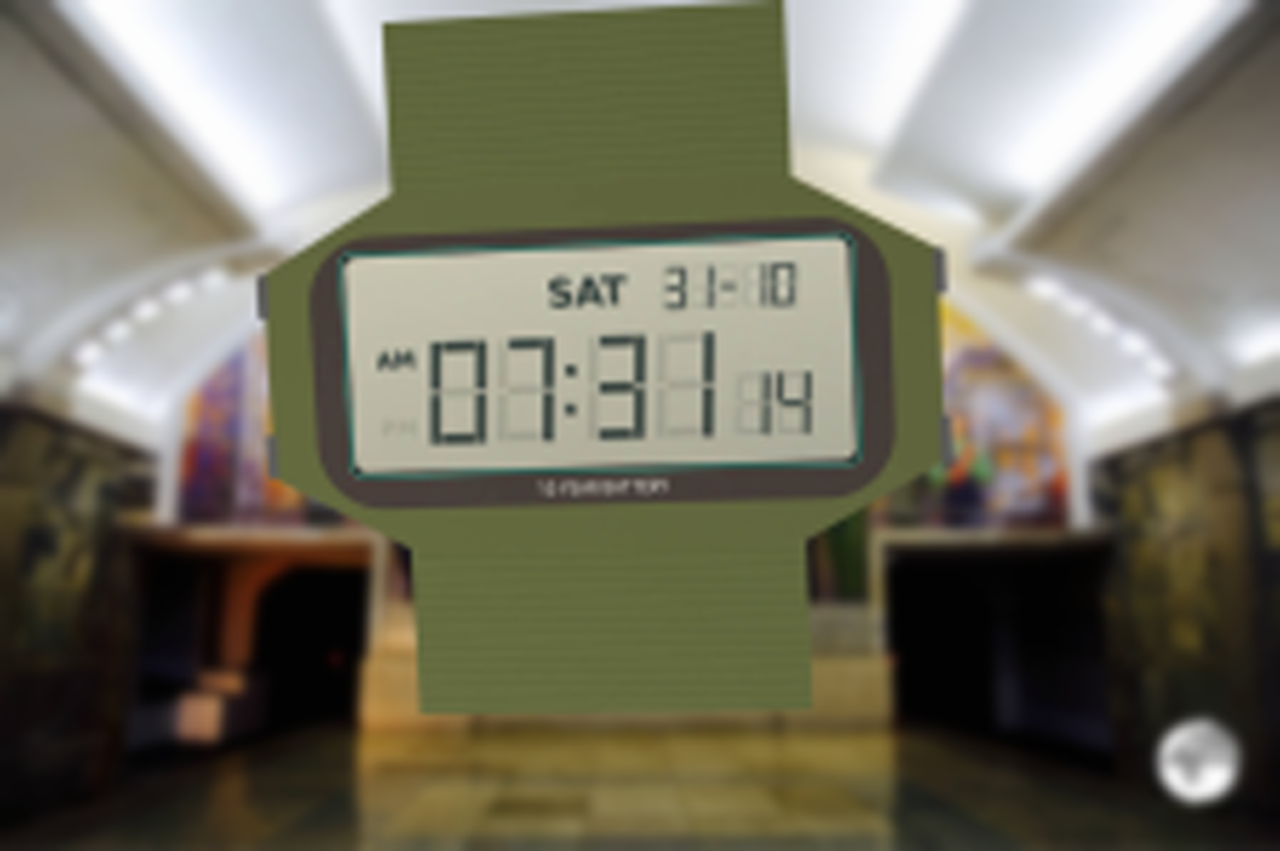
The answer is **7:31:14**
